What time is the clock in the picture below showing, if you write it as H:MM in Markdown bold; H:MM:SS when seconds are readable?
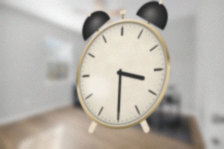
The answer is **3:30**
